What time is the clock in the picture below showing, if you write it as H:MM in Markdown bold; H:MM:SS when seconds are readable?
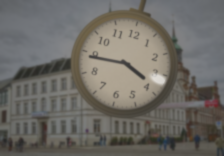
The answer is **3:44**
